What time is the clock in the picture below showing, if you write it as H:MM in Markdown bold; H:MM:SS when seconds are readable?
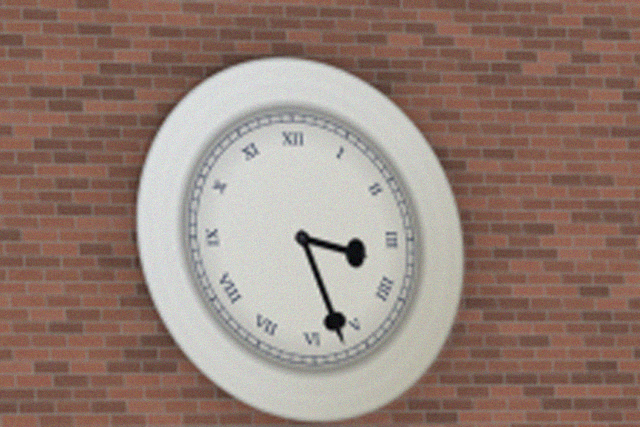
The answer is **3:27**
